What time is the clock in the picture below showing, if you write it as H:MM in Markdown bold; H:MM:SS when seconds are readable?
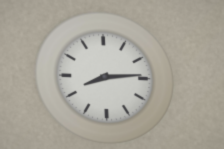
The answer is **8:14**
